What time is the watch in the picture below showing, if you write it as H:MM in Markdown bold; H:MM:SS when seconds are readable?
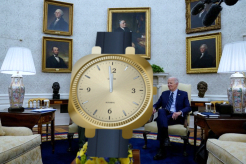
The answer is **11:59**
